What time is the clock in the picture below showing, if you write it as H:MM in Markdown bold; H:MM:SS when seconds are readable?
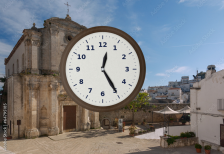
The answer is **12:25**
